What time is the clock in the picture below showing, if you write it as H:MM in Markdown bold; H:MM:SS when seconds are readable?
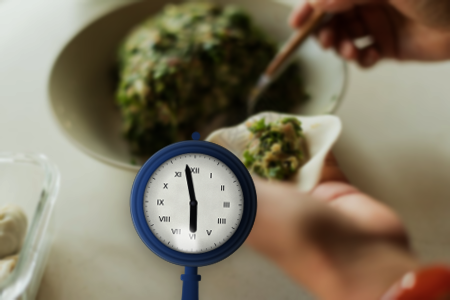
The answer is **5:58**
